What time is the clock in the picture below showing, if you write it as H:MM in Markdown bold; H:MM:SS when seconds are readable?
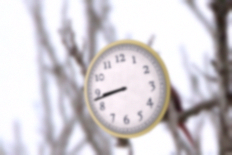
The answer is **8:43**
